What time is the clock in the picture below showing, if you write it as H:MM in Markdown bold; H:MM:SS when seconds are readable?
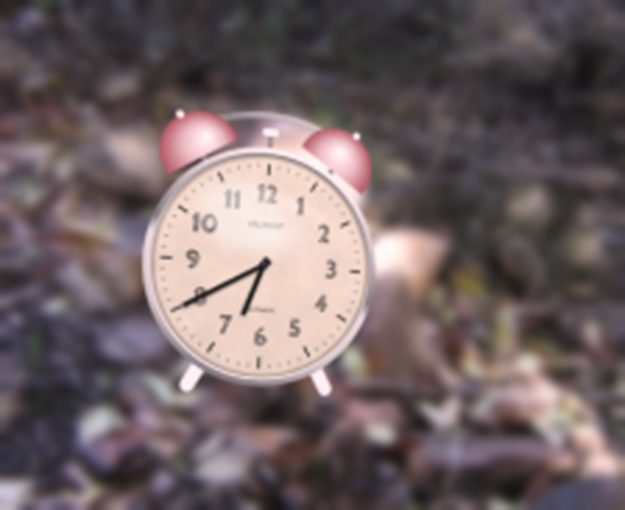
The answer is **6:40**
